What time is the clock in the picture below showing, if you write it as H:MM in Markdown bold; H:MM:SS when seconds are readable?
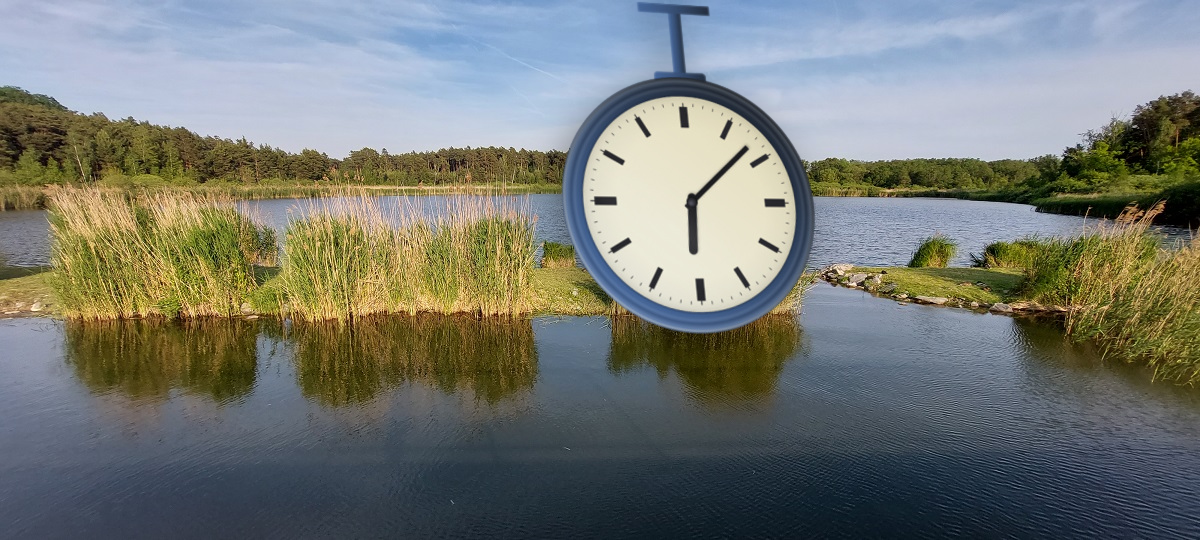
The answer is **6:08**
